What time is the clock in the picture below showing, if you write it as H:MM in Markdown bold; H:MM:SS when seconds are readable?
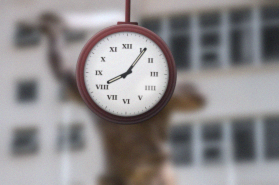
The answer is **8:06**
